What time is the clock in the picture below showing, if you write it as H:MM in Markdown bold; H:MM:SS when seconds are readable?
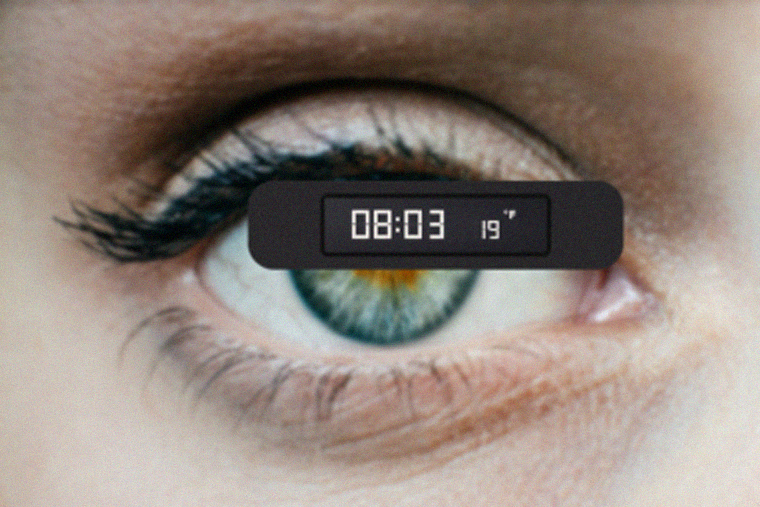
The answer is **8:03**
